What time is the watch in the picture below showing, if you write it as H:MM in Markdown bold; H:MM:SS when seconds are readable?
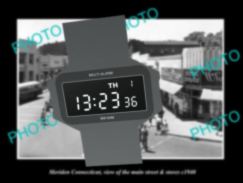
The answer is **13:23:36**
